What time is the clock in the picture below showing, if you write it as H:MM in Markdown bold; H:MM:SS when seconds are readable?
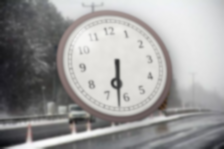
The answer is **6:32**
